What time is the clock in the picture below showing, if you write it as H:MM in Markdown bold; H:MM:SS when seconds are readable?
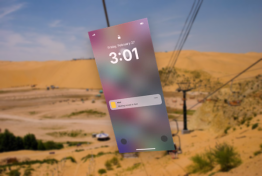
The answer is **3:01**
